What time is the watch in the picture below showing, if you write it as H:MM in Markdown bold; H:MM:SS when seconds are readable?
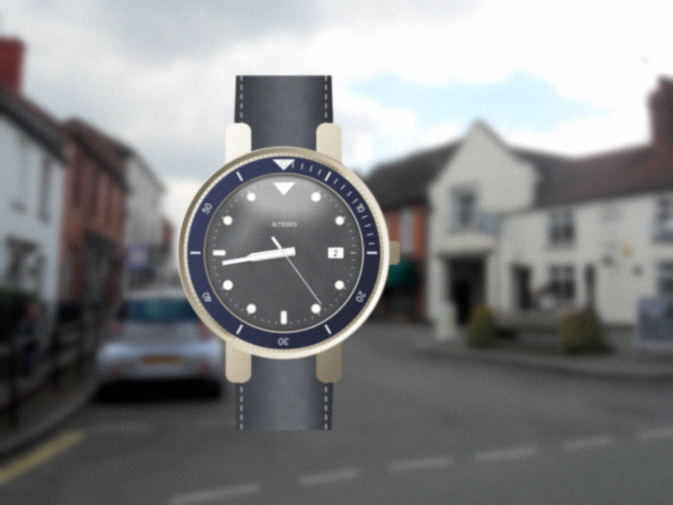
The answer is **8:43:24**
